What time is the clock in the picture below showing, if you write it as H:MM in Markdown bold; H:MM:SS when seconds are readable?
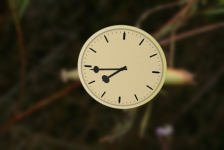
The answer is **7:44**
